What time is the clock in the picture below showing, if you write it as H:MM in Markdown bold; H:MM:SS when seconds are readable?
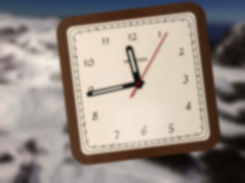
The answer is **11:44:06**
